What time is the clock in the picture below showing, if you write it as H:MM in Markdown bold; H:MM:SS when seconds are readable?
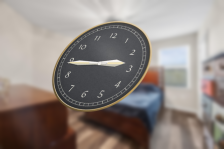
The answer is **2:44**
